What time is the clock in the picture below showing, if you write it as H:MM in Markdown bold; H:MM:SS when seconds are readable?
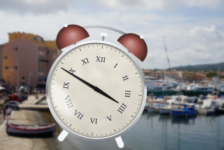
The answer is **3:49**
